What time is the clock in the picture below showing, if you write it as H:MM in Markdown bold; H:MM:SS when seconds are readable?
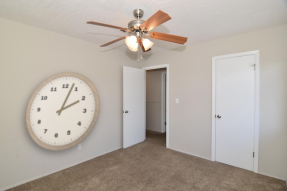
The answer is **2:03**
